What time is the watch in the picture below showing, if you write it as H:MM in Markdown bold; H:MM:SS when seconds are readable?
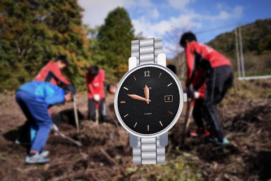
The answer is **11:48**
